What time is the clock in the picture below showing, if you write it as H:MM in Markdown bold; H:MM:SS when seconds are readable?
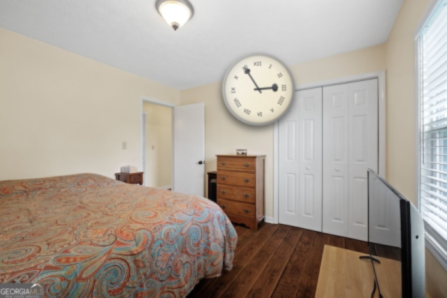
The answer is **2:55**
